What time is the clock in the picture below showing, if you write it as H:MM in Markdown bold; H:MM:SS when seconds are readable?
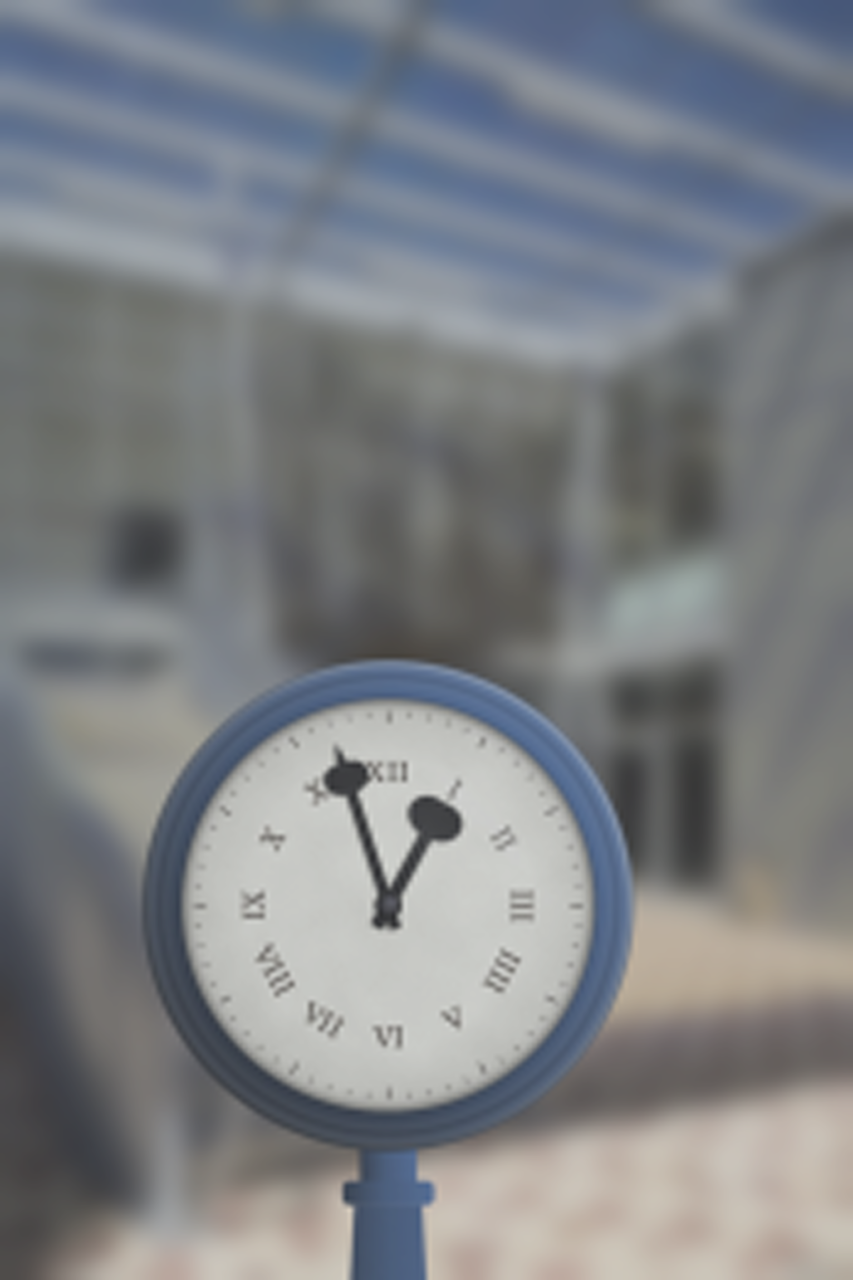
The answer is **12:57**
